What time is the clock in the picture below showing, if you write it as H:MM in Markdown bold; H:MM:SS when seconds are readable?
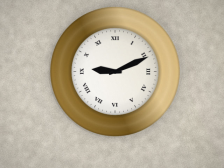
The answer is **9:11**
